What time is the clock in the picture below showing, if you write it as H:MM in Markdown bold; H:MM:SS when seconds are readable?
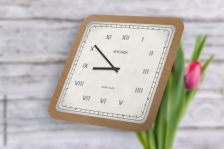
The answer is **8:51**
